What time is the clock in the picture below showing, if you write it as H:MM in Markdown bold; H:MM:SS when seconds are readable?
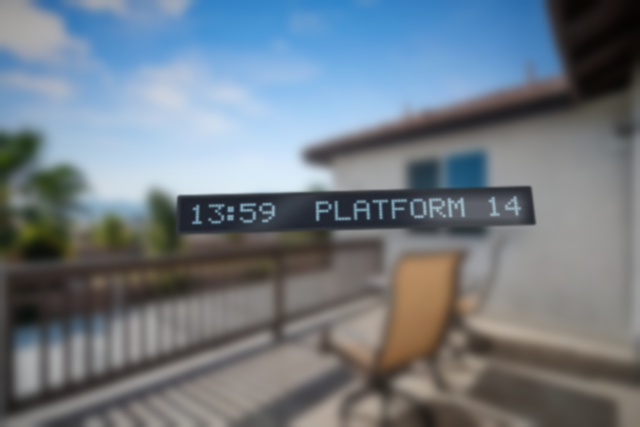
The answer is **13:59**
